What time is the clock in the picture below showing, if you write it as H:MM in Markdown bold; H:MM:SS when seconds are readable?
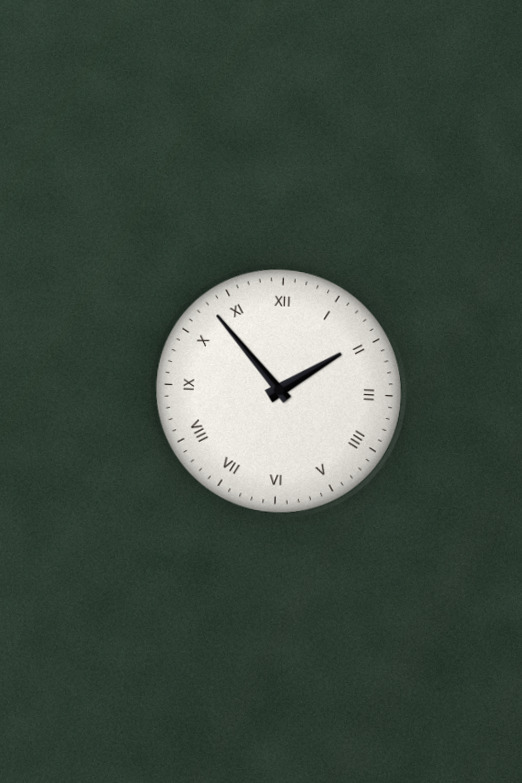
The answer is **1:53**
